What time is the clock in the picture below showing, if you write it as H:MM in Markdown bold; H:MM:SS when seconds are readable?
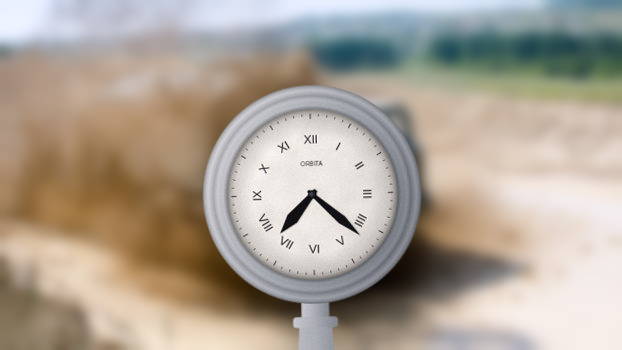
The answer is **7:22**
